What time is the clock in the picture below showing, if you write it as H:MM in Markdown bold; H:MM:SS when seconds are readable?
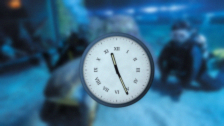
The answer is **11:26**
